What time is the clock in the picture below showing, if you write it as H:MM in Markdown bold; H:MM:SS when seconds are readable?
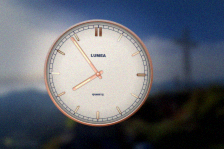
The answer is **7:54**
